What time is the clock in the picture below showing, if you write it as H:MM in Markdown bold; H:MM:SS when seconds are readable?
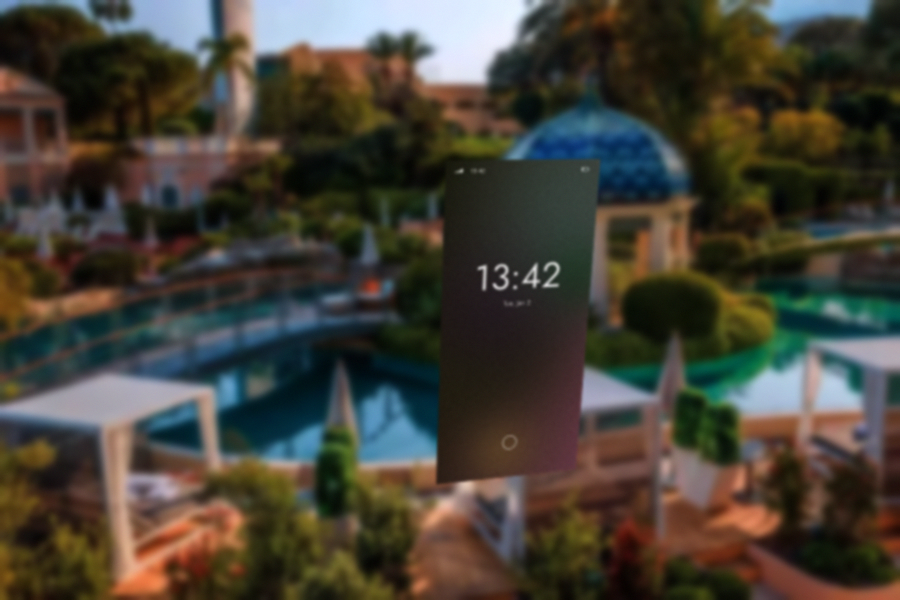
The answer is **13:42**
